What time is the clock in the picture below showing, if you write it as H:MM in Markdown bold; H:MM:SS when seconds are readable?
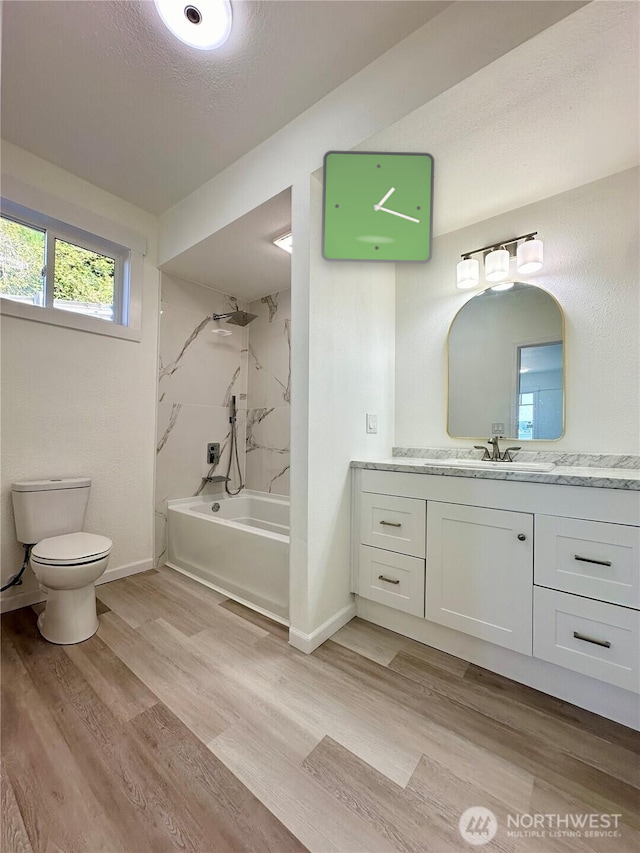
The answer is **1:18**
